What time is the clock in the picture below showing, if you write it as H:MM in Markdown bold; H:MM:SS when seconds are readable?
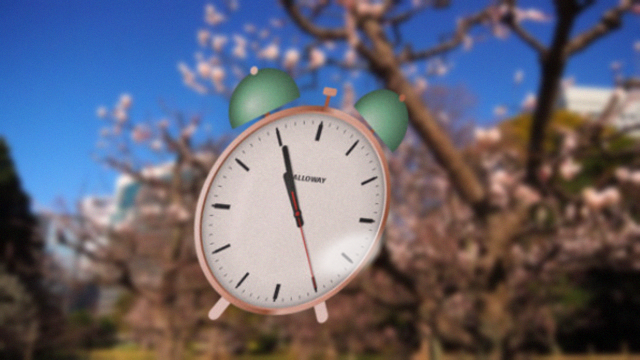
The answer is **10:55:25**
